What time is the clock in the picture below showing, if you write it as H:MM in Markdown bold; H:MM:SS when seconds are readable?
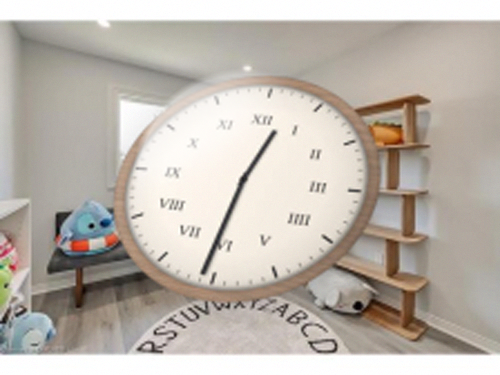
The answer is **12:31**
